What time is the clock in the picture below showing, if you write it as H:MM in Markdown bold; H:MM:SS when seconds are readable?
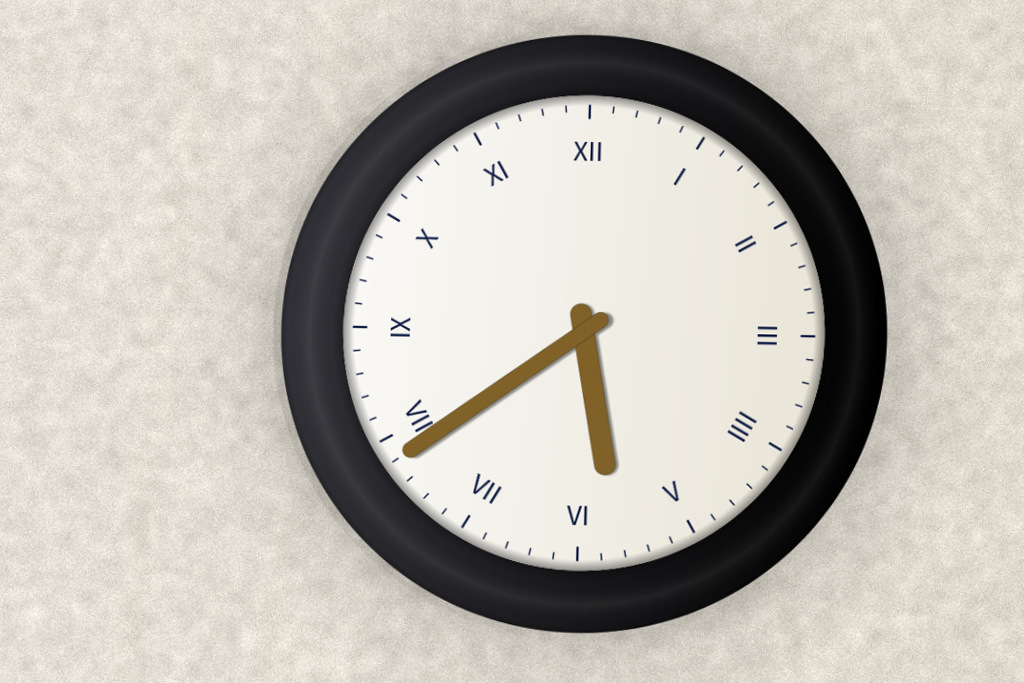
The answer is **5:39**
